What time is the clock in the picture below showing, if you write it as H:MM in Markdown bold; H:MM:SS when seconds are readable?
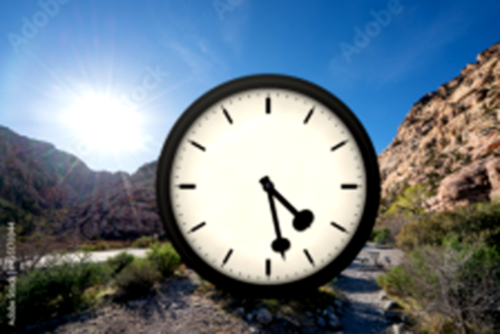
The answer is **4:28**
